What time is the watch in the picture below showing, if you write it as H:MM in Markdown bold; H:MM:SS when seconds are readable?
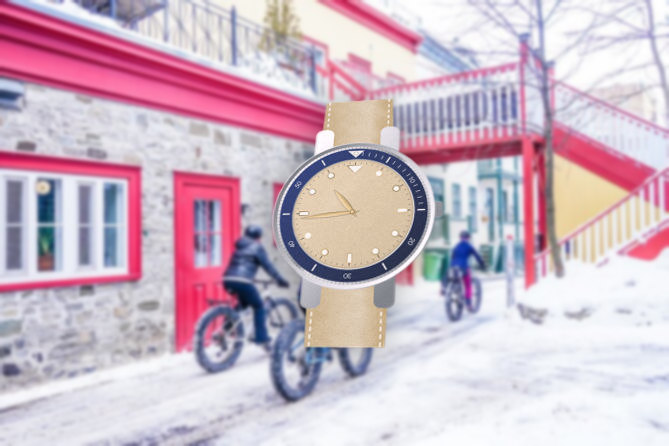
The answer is **10:44**
